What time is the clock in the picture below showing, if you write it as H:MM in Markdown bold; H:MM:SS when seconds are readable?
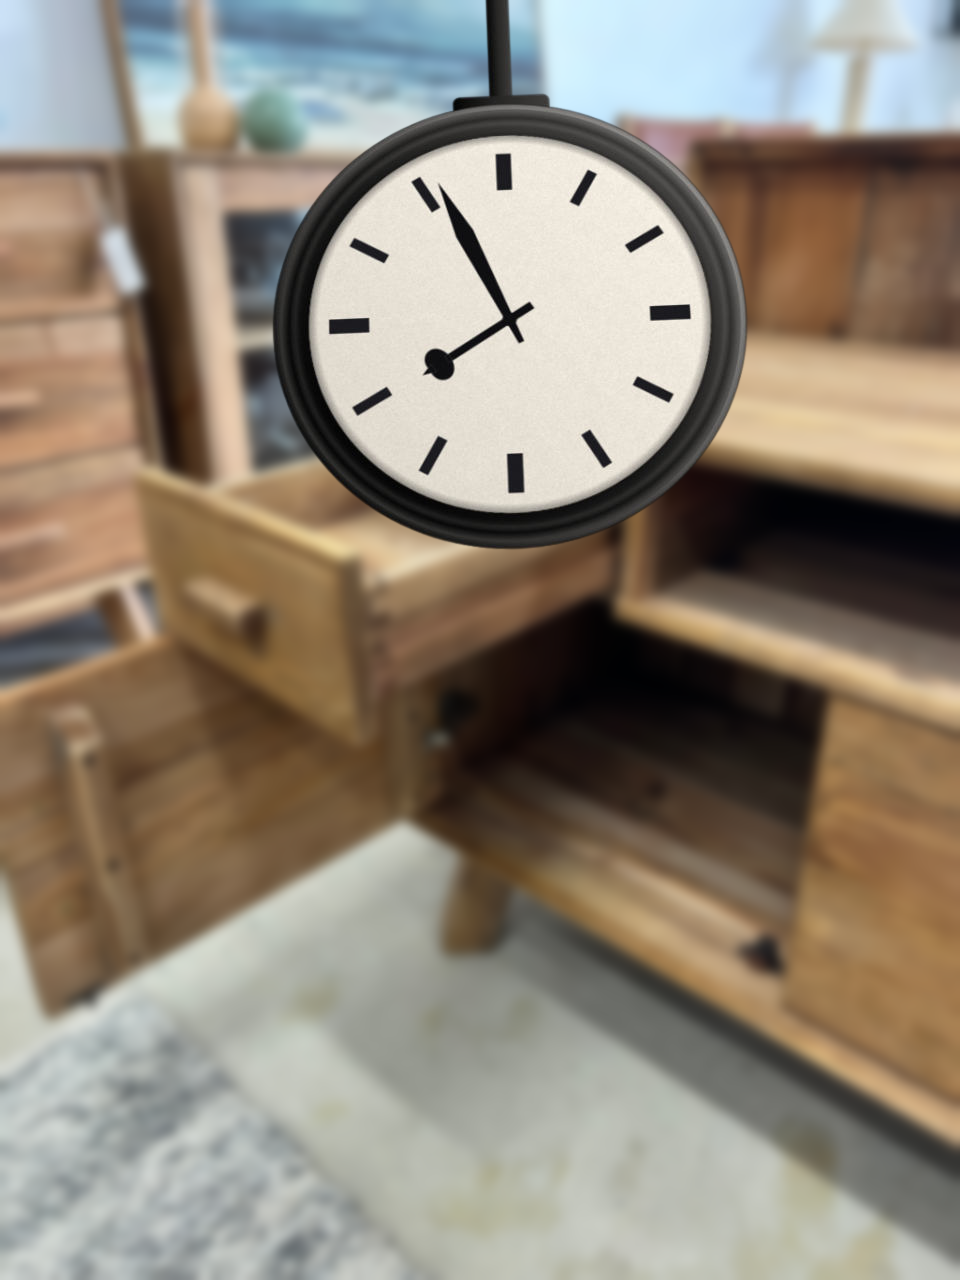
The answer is **7:56**
